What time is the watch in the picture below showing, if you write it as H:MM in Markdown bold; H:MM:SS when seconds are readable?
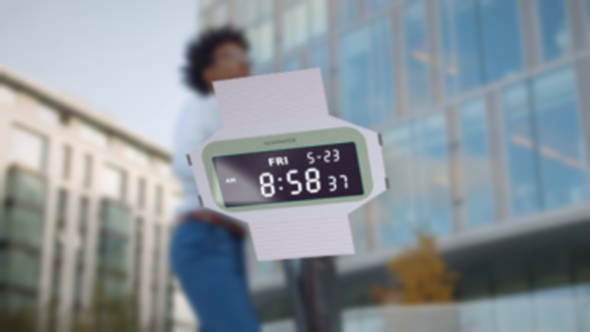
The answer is **8:58:37**
